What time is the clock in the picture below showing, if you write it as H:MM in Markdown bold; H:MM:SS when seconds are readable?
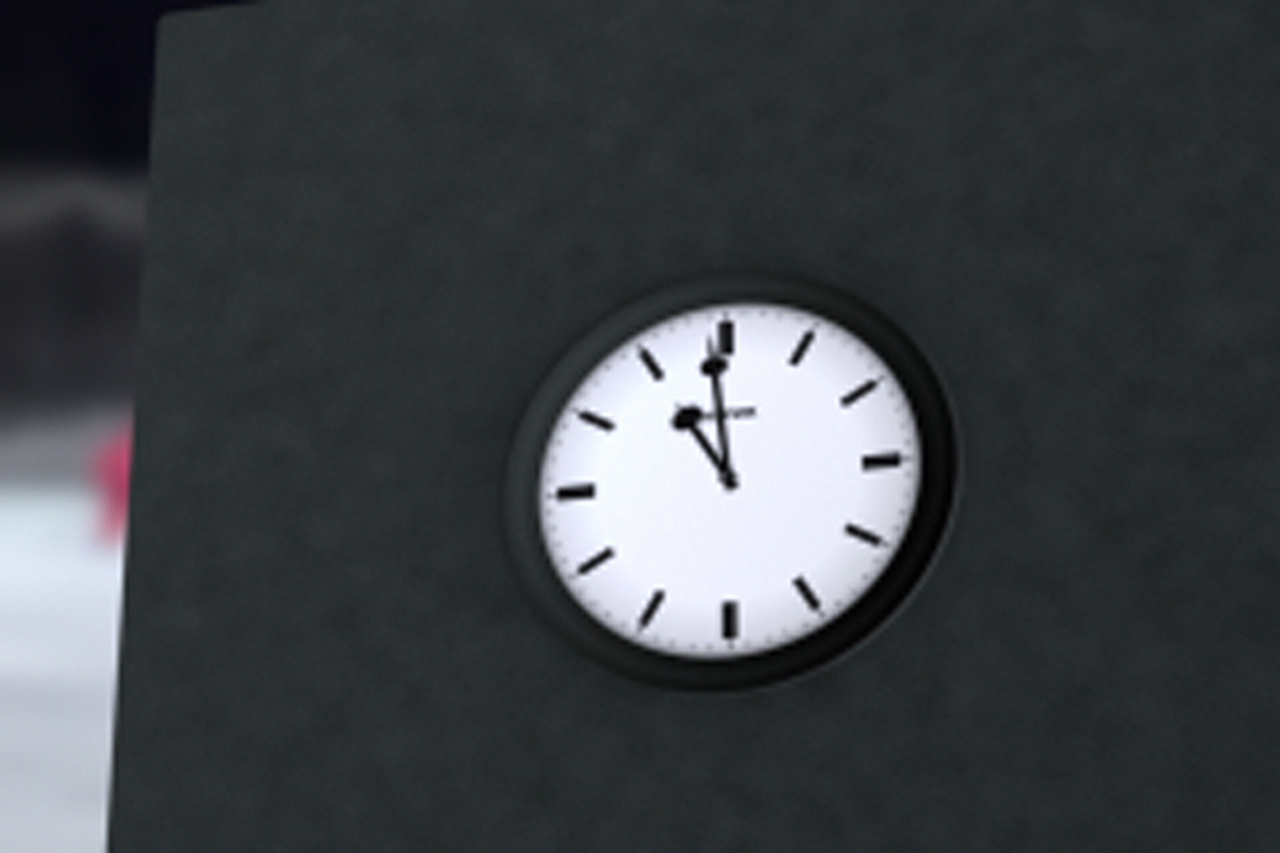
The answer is **10:59**
